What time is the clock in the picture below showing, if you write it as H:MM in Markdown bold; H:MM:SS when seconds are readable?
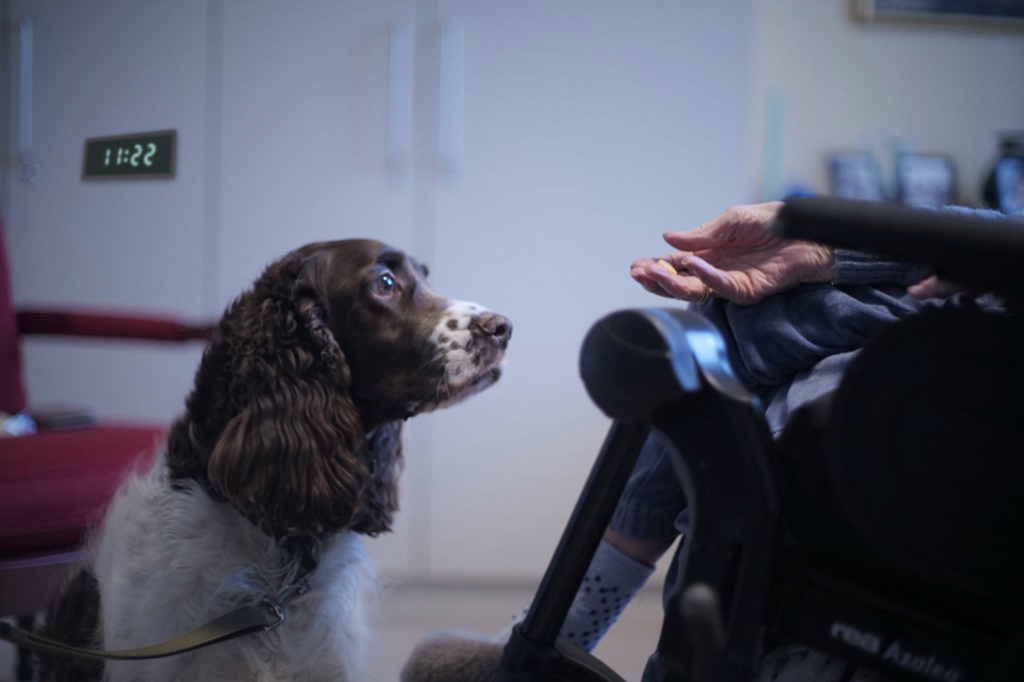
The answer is **11:22**
